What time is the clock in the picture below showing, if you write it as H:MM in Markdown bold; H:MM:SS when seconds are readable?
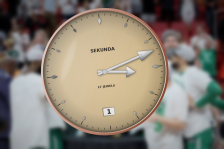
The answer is **3:12**
